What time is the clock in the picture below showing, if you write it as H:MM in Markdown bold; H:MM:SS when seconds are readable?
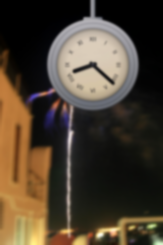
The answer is **8:22**
